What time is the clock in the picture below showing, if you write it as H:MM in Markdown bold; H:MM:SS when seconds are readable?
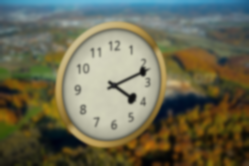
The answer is **4:12**
